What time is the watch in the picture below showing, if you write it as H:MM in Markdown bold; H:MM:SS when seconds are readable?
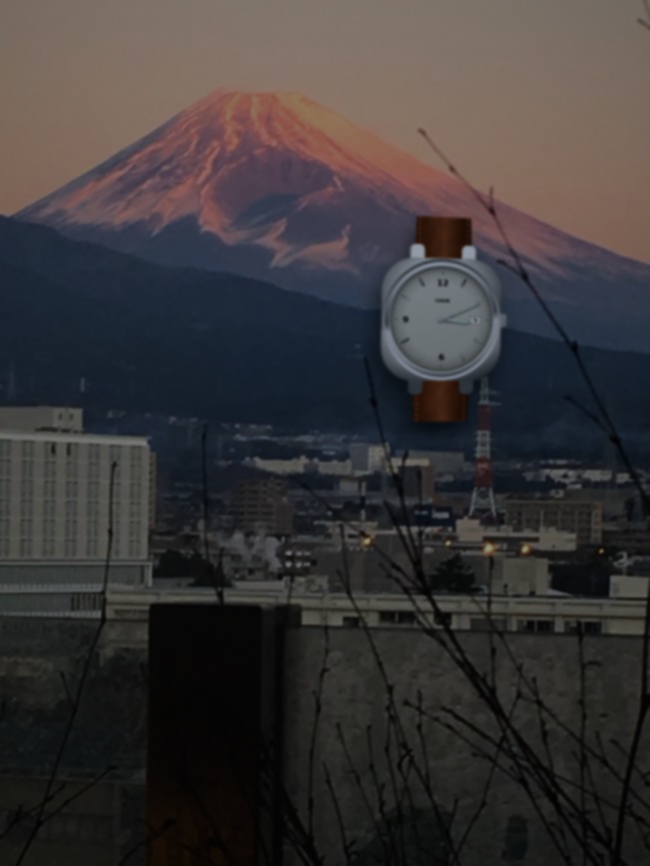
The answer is **3:11**
